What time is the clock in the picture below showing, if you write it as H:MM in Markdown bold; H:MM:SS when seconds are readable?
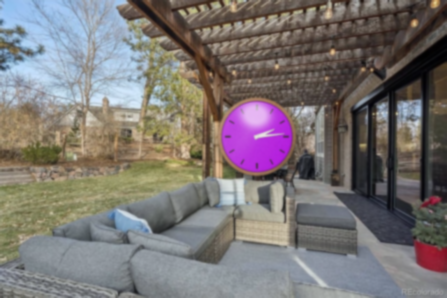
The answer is **2:14**
